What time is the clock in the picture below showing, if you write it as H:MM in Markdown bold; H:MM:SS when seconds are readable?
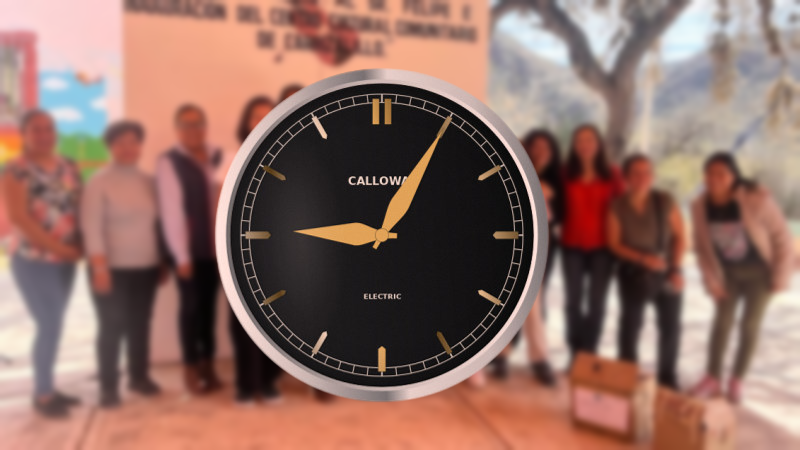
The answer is **9:05**
